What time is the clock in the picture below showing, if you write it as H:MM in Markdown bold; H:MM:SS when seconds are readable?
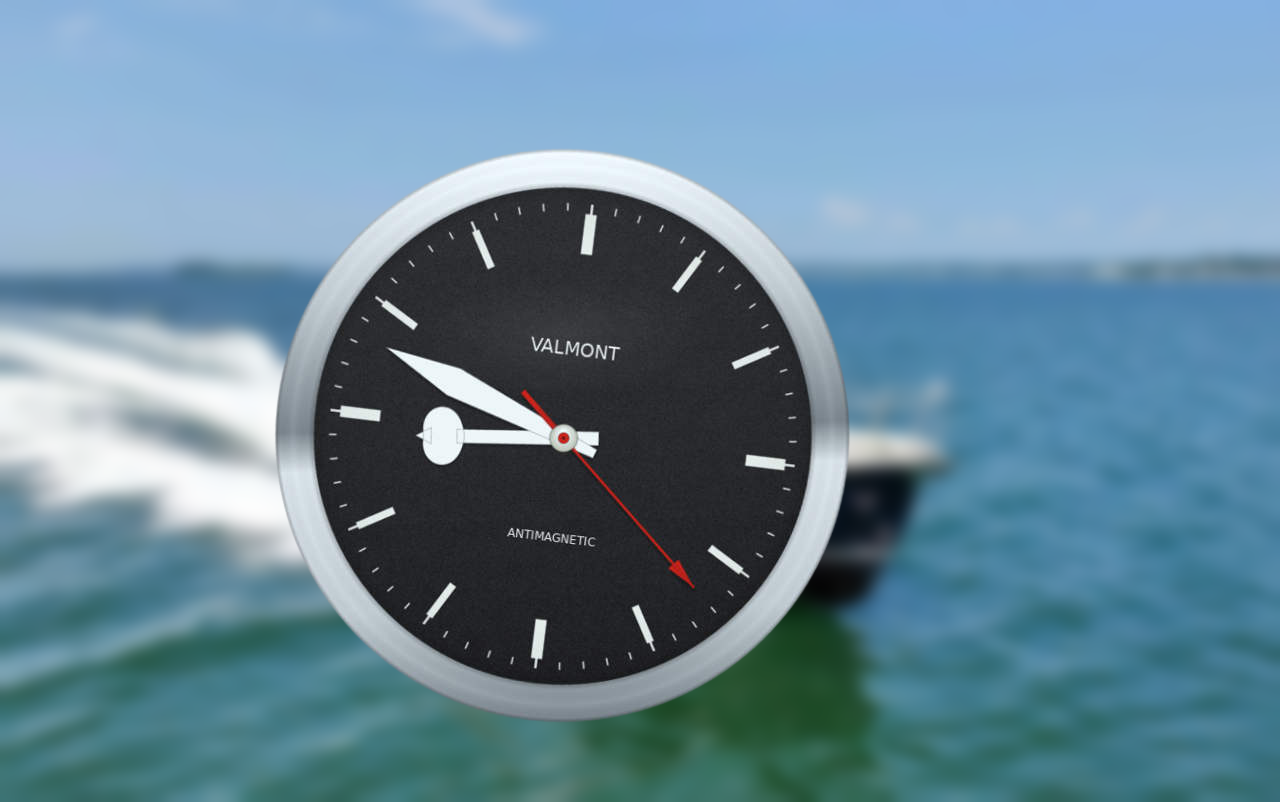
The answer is **8:48:22**
